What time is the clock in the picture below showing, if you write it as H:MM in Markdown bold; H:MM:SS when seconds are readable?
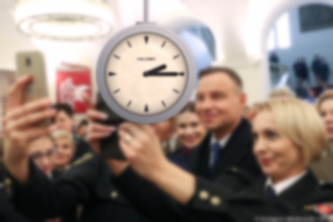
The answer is **2:15**
